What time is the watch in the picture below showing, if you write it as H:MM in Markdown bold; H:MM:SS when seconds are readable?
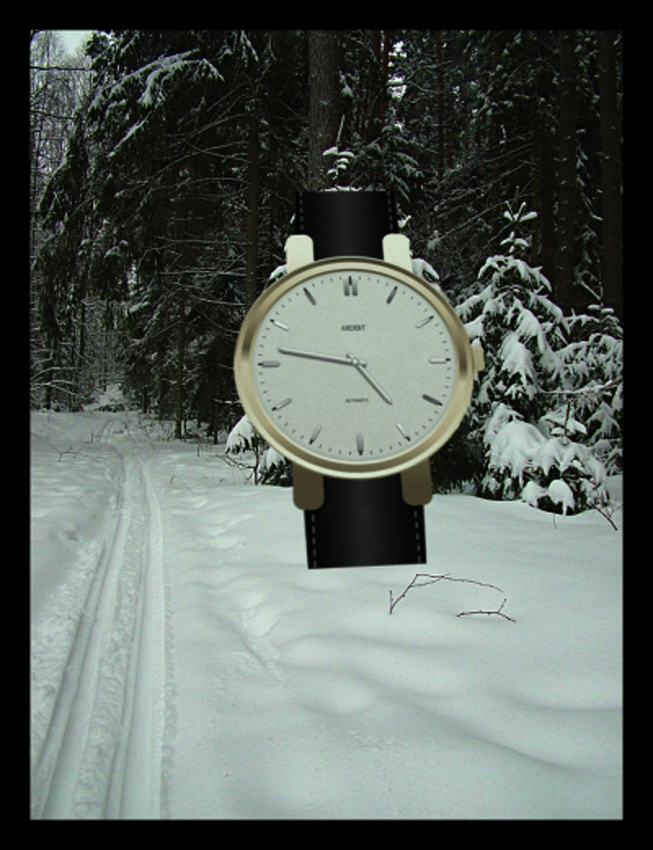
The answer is **4:47**
